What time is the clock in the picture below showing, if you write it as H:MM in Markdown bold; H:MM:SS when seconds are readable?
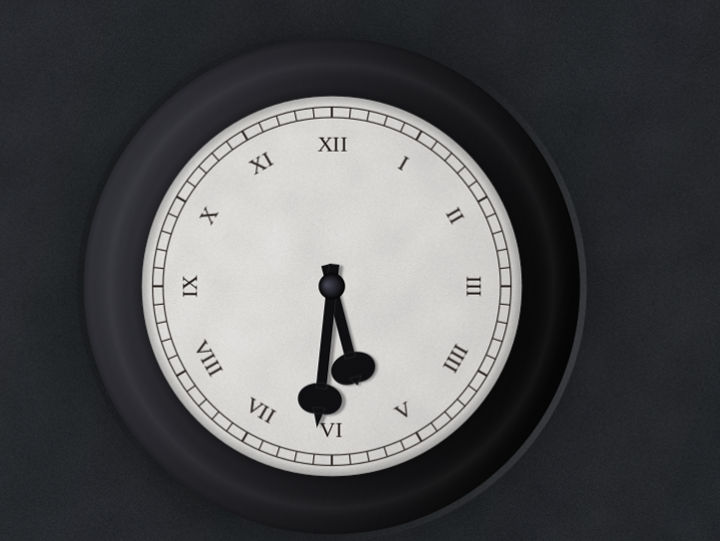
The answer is **5:31**
